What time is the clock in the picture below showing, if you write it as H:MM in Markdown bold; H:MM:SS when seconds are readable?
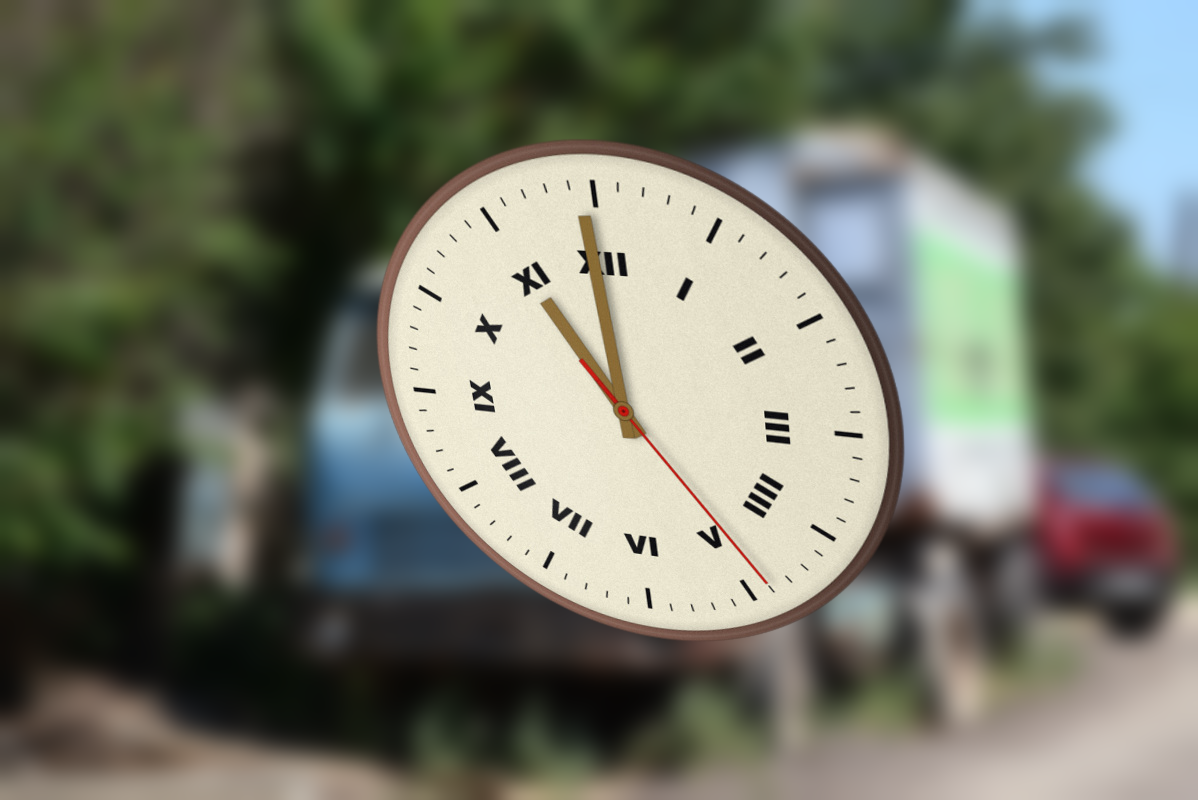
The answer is **10:59:24**
